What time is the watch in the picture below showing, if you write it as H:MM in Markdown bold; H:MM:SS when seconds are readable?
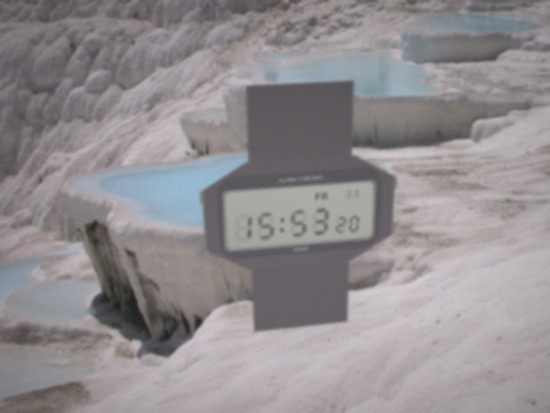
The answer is **15:53:20**
